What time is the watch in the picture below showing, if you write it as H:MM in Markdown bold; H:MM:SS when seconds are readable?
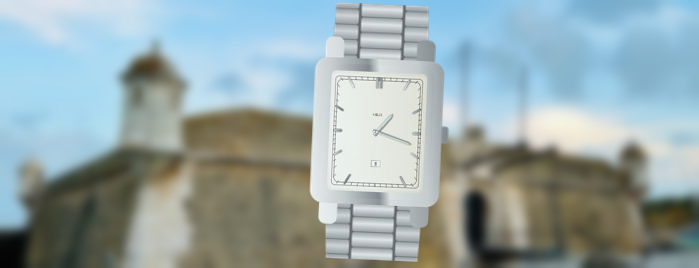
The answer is **1:18**
